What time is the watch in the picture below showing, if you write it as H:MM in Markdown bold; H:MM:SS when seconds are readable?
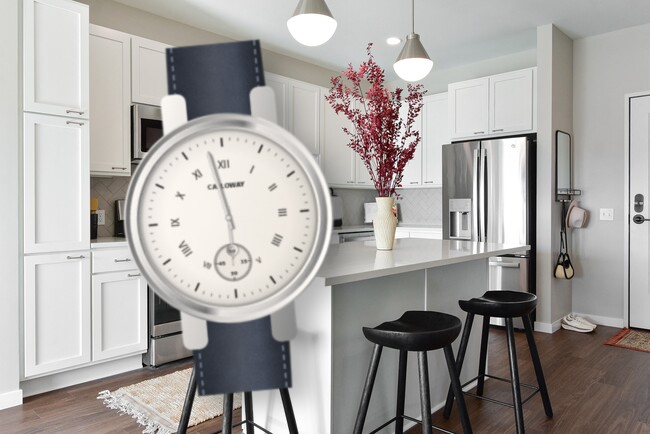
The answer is **5:58**
